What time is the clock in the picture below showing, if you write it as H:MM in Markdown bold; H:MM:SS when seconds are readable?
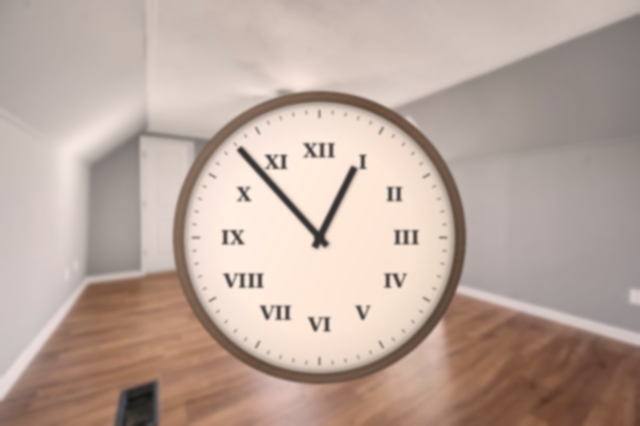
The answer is **12:53**
